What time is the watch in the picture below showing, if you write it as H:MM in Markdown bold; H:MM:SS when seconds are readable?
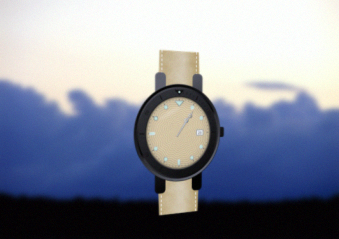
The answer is **1:06**
